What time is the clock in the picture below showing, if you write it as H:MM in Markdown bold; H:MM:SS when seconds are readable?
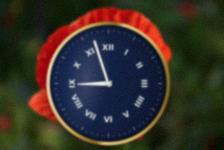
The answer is **8:57**
